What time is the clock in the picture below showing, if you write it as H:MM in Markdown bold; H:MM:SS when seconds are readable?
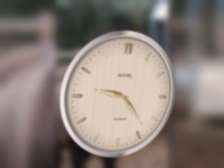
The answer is **9:23**
